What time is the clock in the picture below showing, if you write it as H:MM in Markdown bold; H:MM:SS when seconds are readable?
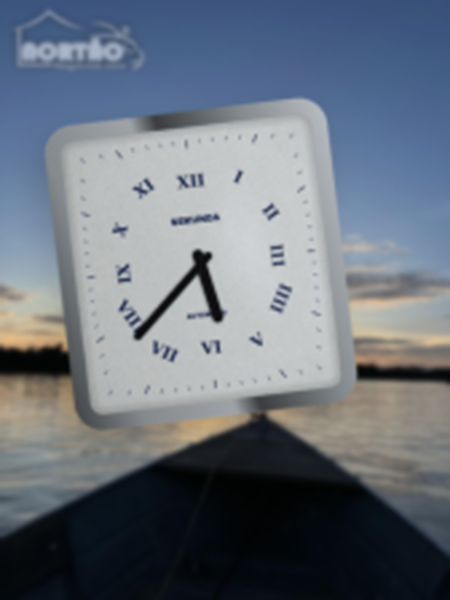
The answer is **5:38**
